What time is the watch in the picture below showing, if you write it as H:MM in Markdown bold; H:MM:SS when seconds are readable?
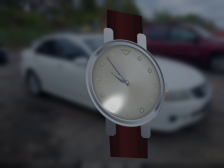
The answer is **9:53**
